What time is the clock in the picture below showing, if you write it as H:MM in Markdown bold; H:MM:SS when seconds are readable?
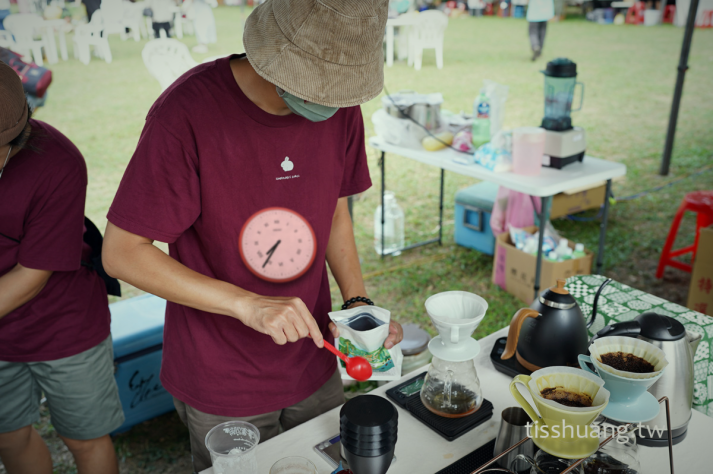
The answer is **7:36**
